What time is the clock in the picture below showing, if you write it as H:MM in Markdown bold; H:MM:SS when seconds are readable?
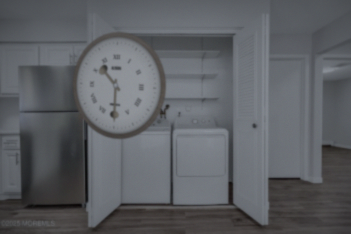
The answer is **10:30**
